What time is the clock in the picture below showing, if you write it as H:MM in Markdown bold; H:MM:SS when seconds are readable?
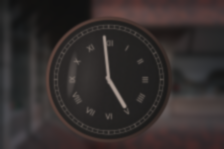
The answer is **4:59**
